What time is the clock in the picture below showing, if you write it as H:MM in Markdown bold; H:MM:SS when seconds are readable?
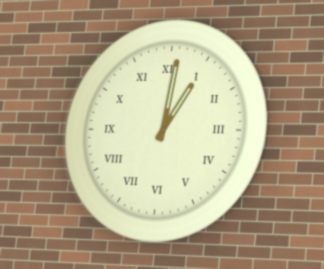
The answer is **1:01**
